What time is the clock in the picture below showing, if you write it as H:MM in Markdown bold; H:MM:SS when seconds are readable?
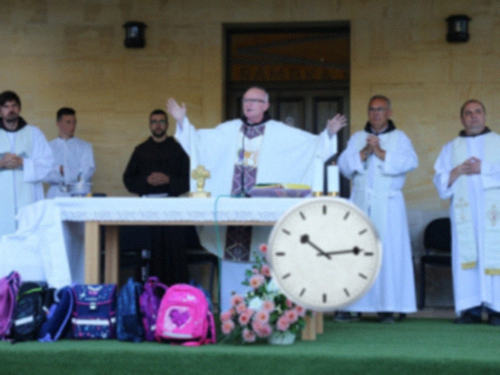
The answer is **10:14**
